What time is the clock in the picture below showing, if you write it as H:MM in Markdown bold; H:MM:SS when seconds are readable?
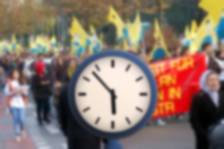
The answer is **5:53**
